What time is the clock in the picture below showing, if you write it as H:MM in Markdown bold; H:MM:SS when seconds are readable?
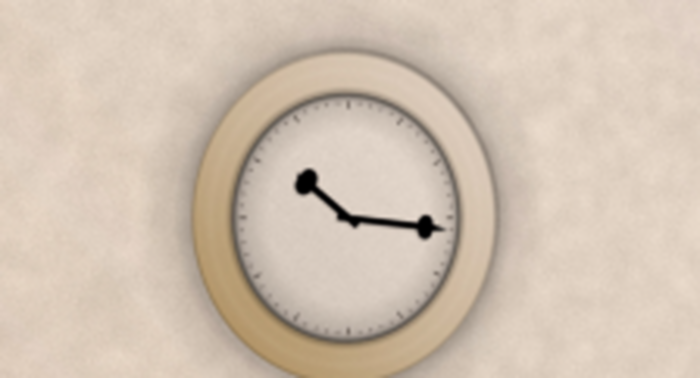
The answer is **10:16**
